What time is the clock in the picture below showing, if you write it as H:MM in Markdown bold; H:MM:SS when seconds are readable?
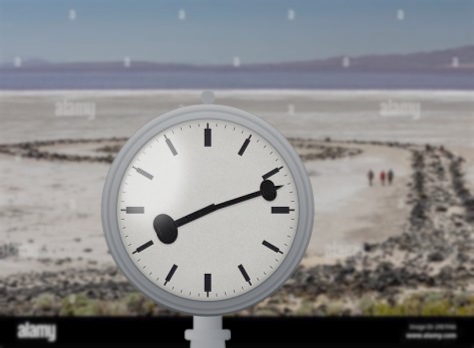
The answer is **8:12**
